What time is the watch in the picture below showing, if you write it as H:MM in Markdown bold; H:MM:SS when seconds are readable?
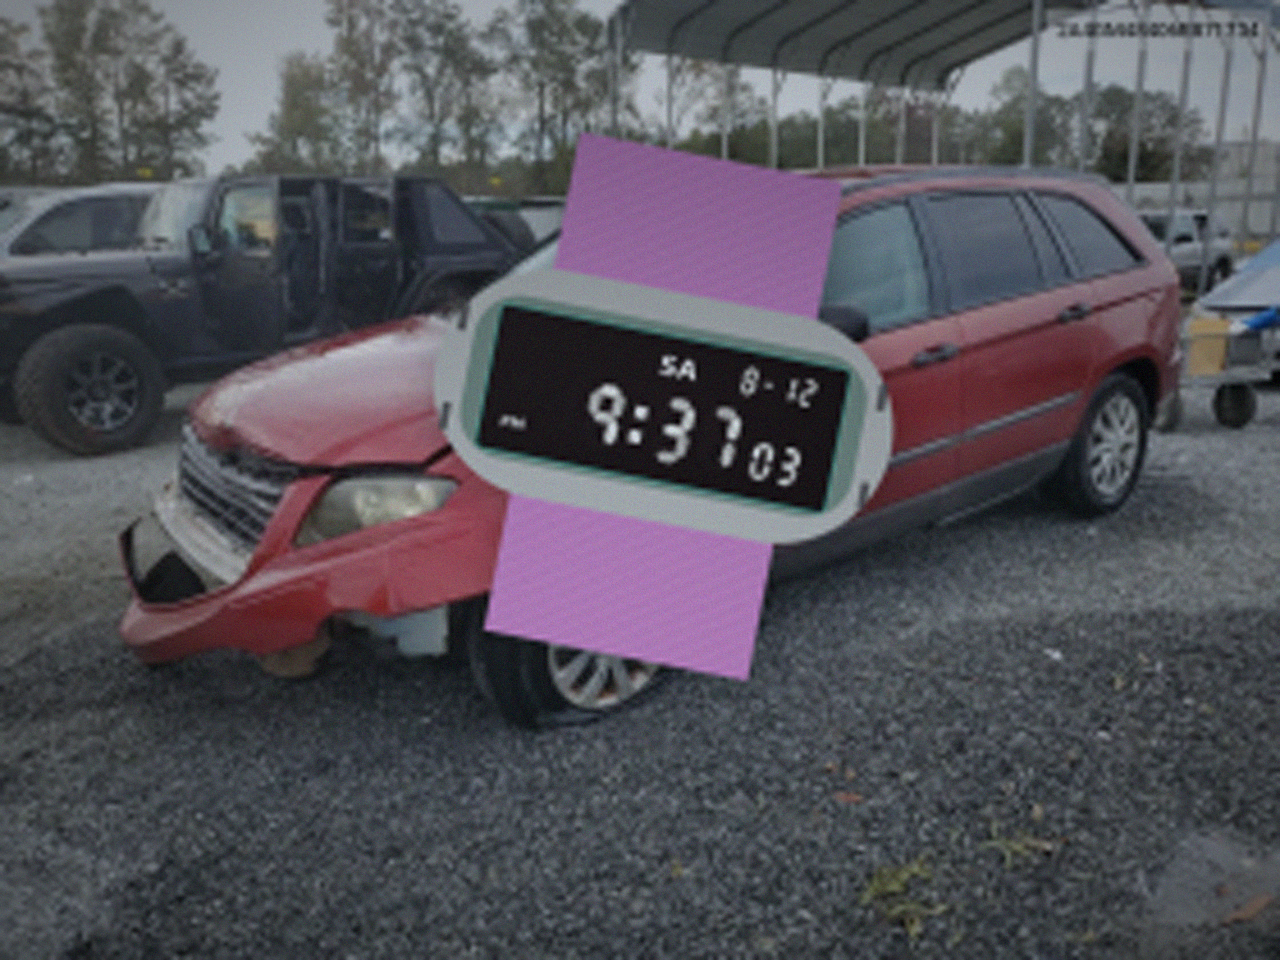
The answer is **9:37:03**
